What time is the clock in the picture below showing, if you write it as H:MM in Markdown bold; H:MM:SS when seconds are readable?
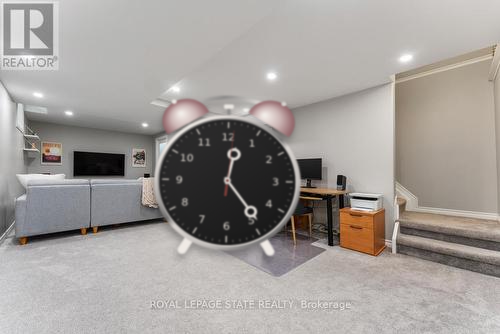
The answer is **12:24:01**
